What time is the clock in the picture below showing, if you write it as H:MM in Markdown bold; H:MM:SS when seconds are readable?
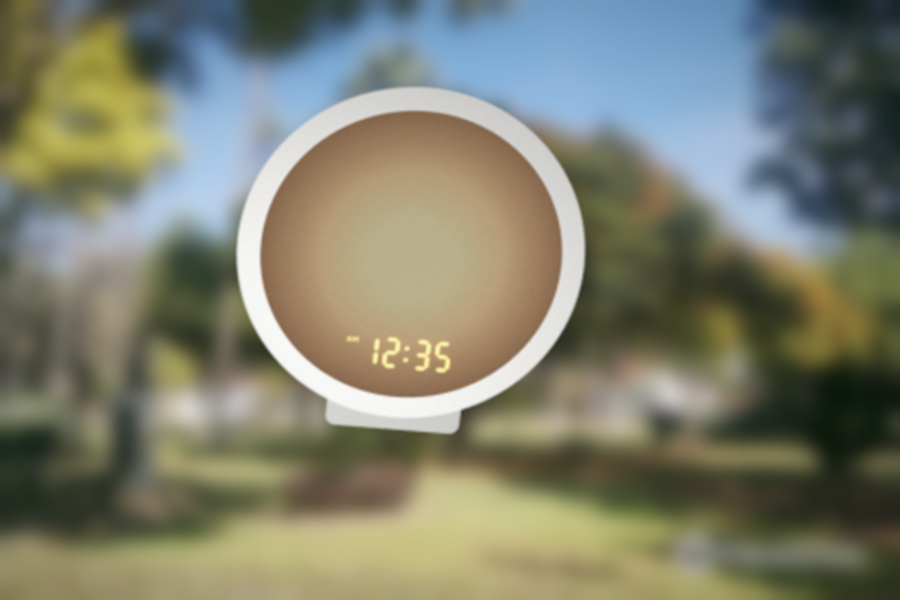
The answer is **12:35**
